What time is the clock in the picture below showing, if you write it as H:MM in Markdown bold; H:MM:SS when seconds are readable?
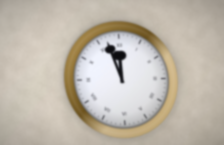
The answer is **11:57**
